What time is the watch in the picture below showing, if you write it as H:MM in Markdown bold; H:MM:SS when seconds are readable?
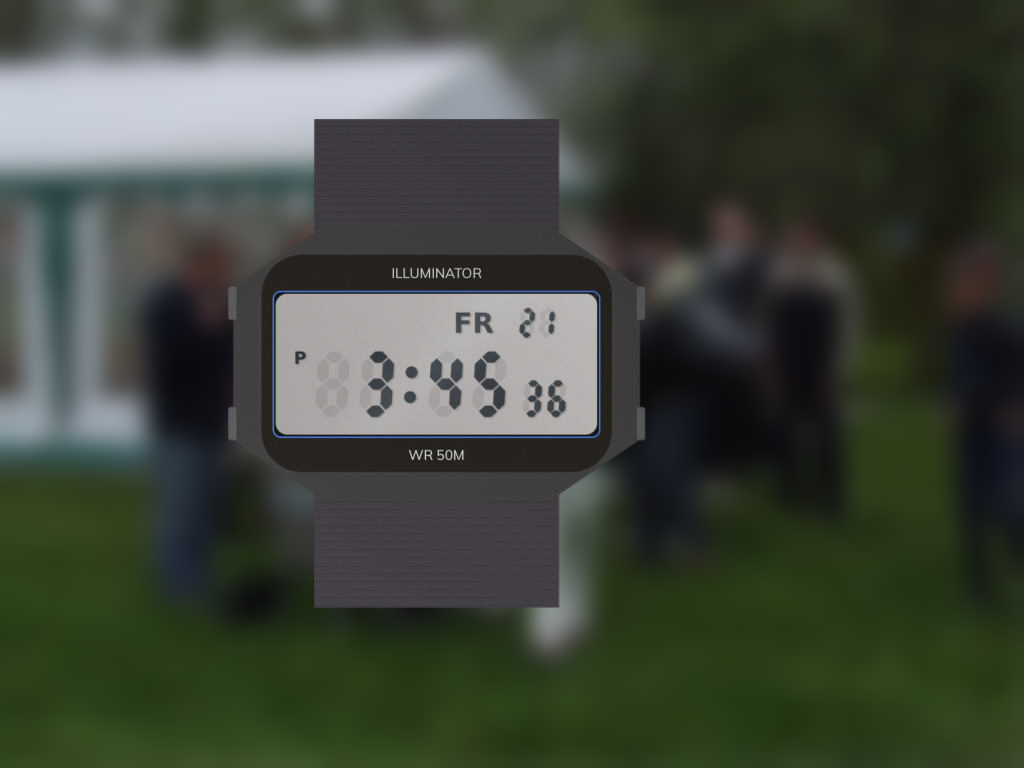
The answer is **3:45:36**
